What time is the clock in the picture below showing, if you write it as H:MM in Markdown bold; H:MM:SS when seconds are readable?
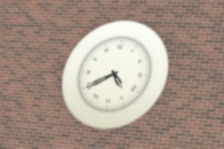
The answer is **4:40**
